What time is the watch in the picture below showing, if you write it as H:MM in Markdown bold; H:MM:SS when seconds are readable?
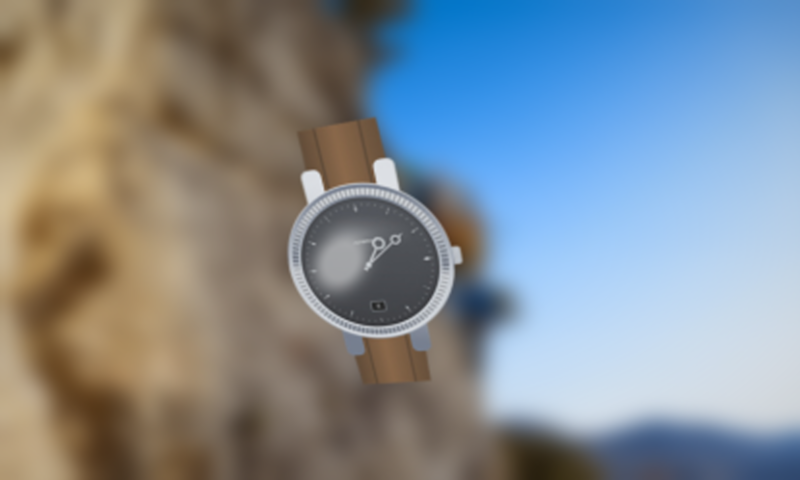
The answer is **1:09**
